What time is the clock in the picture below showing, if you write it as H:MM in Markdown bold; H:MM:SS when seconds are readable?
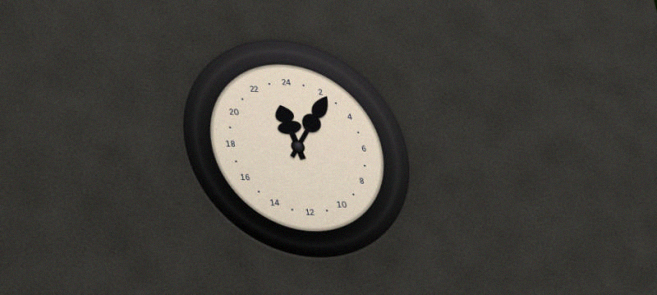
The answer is **23:06**
